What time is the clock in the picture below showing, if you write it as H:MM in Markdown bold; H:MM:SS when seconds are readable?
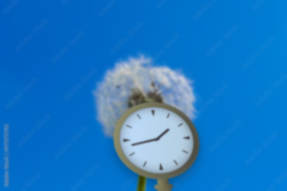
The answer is **1:43**
